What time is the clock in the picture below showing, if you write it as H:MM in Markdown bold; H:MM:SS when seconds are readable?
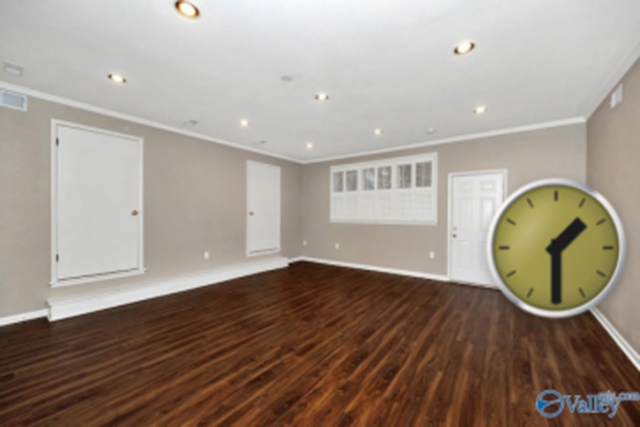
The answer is **1:30**
